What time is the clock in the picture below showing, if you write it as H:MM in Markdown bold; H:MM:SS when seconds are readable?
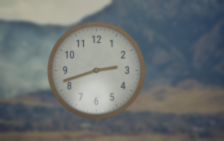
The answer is **2:42**
